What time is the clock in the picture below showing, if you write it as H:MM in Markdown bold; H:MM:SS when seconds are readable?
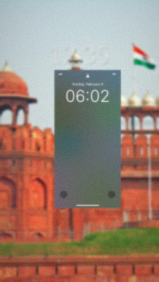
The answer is **6:02**
